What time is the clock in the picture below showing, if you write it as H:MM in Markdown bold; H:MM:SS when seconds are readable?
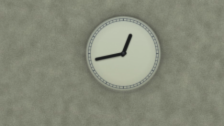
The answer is **12:43**
